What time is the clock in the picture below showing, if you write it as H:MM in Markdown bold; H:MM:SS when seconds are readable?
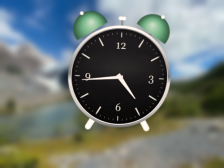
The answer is **4:44**
